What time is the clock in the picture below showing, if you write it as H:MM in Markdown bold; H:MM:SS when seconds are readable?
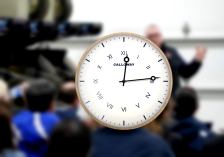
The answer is **12:14**
